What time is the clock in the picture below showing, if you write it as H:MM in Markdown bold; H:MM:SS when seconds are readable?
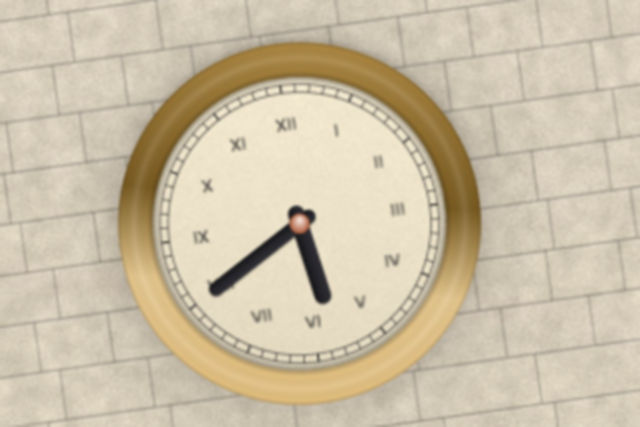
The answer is **5:40**
